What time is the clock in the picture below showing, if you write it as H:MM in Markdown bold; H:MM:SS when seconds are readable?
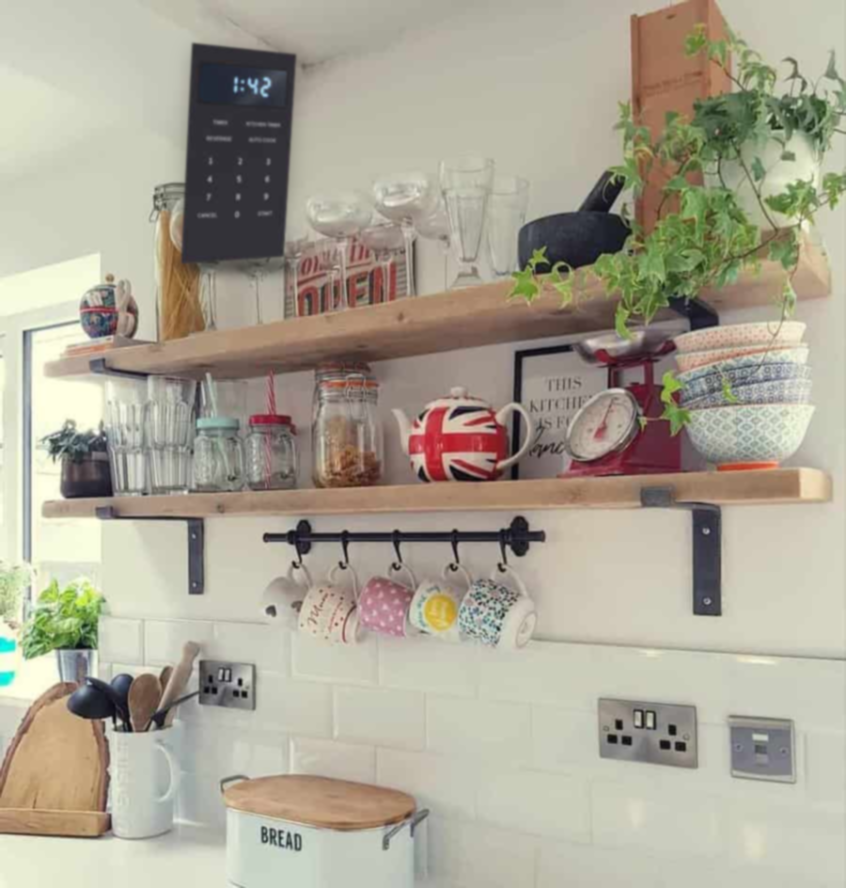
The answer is **1:42**
